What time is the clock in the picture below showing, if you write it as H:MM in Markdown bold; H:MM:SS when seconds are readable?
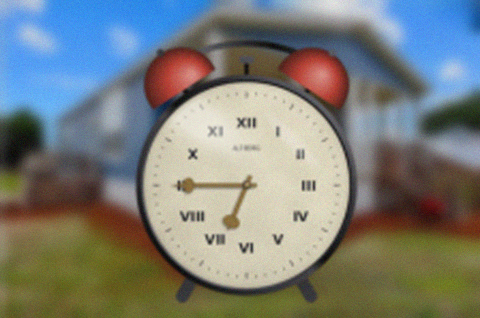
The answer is **6:45**
